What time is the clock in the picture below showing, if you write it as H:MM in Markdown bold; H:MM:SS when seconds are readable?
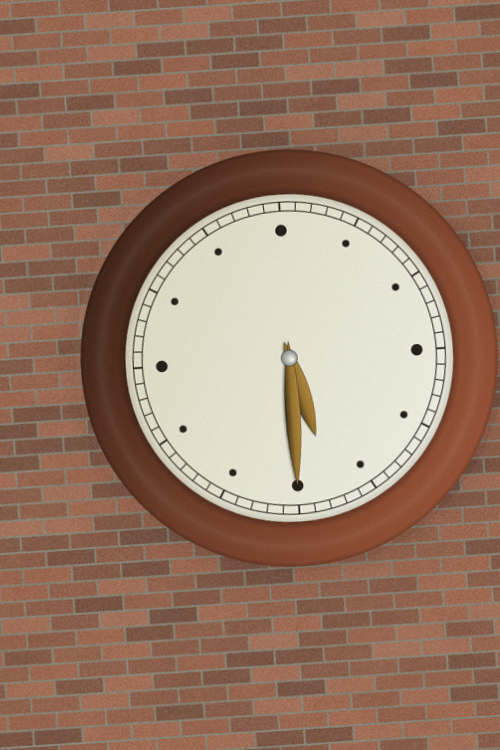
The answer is **5:30**
